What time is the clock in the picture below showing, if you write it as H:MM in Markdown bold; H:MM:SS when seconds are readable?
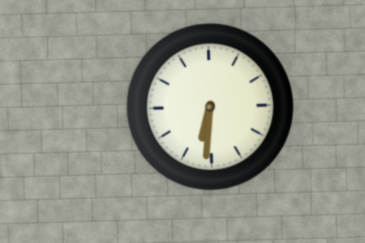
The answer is **6:31**
